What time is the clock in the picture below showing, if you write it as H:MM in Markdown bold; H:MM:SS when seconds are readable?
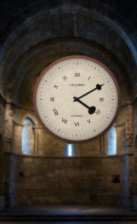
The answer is **4:10**
